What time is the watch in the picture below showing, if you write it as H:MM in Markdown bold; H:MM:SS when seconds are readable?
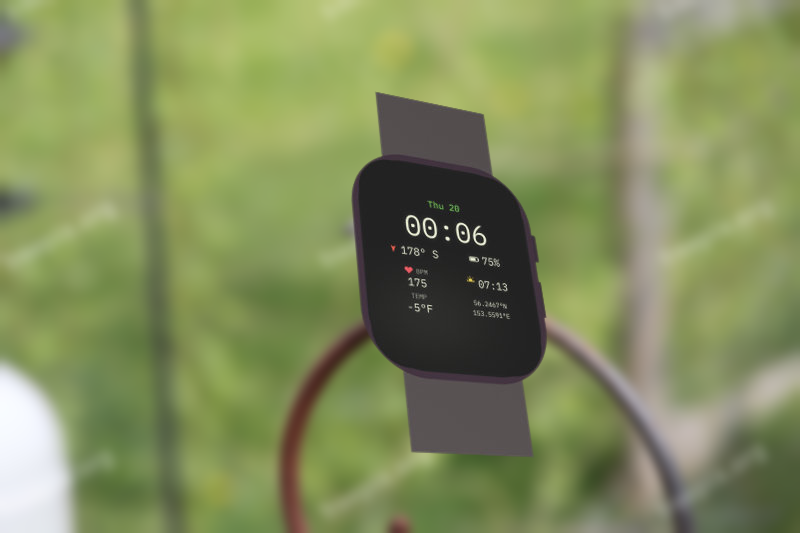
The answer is **0:06**
